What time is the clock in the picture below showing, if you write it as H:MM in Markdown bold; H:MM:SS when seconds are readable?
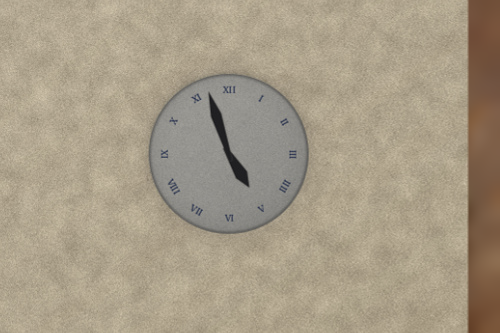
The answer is **4:57**
